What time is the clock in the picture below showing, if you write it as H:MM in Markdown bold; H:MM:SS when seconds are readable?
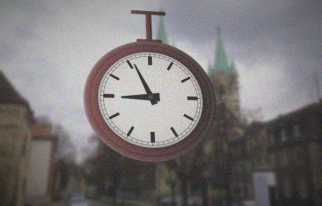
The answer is **8:56**
